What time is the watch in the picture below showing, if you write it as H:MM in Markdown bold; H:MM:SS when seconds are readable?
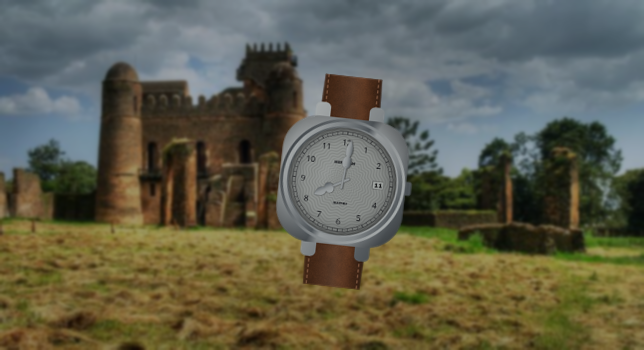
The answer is **8:01**
